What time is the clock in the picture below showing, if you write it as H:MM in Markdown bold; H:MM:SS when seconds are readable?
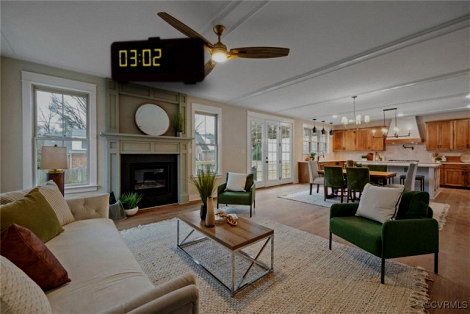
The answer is **3:02**
